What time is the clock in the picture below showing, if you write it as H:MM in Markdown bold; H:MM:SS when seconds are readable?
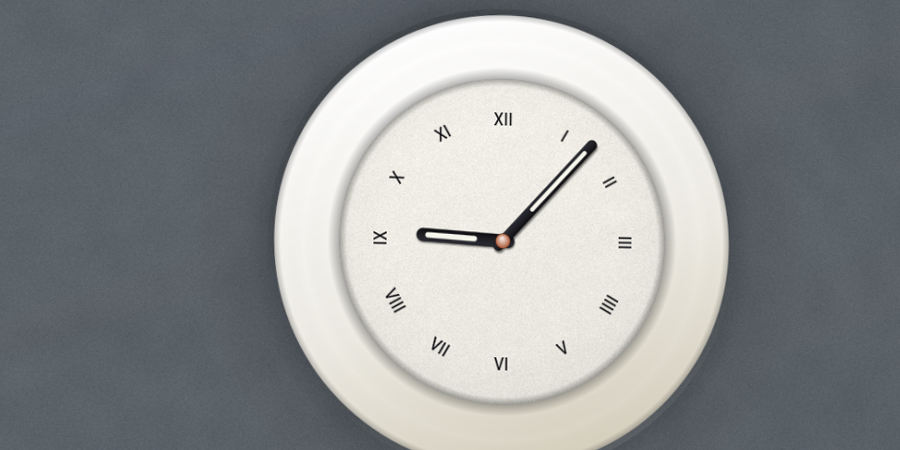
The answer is **9:07**
